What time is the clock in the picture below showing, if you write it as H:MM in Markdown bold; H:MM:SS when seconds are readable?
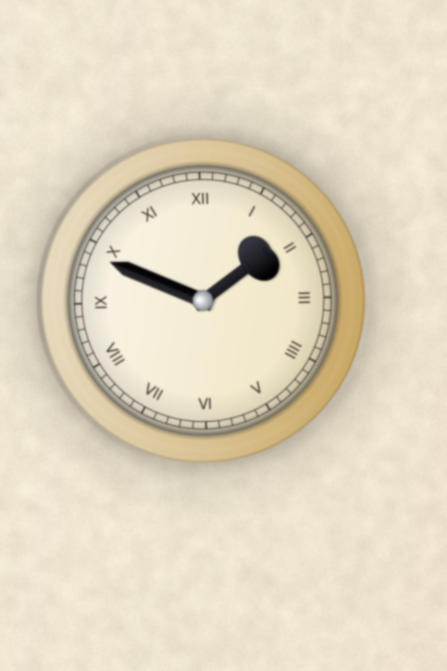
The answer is **1:49**
